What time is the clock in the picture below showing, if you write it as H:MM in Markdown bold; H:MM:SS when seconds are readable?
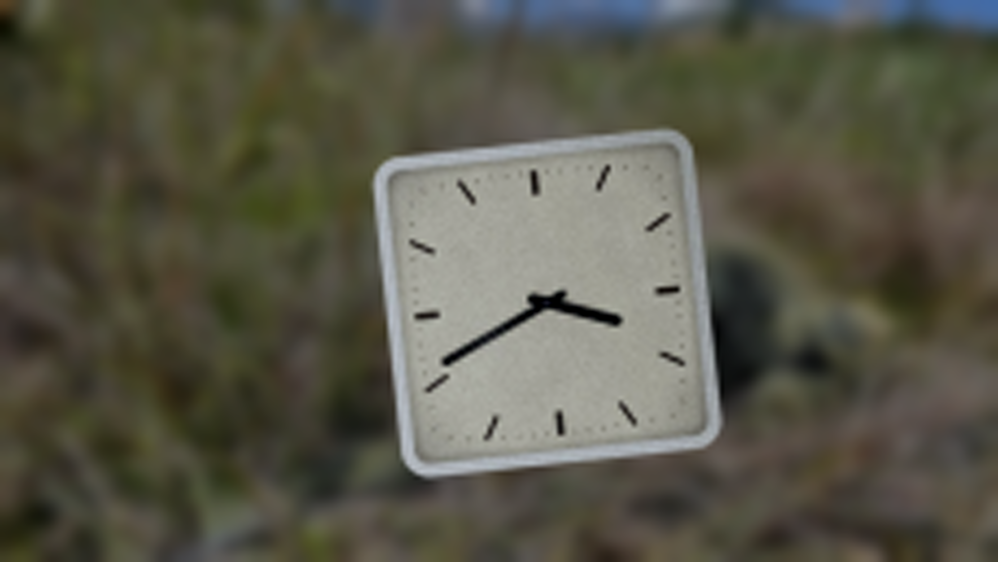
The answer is **3:41**
